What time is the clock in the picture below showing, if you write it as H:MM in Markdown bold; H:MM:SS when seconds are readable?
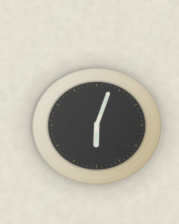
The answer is **6:03**
